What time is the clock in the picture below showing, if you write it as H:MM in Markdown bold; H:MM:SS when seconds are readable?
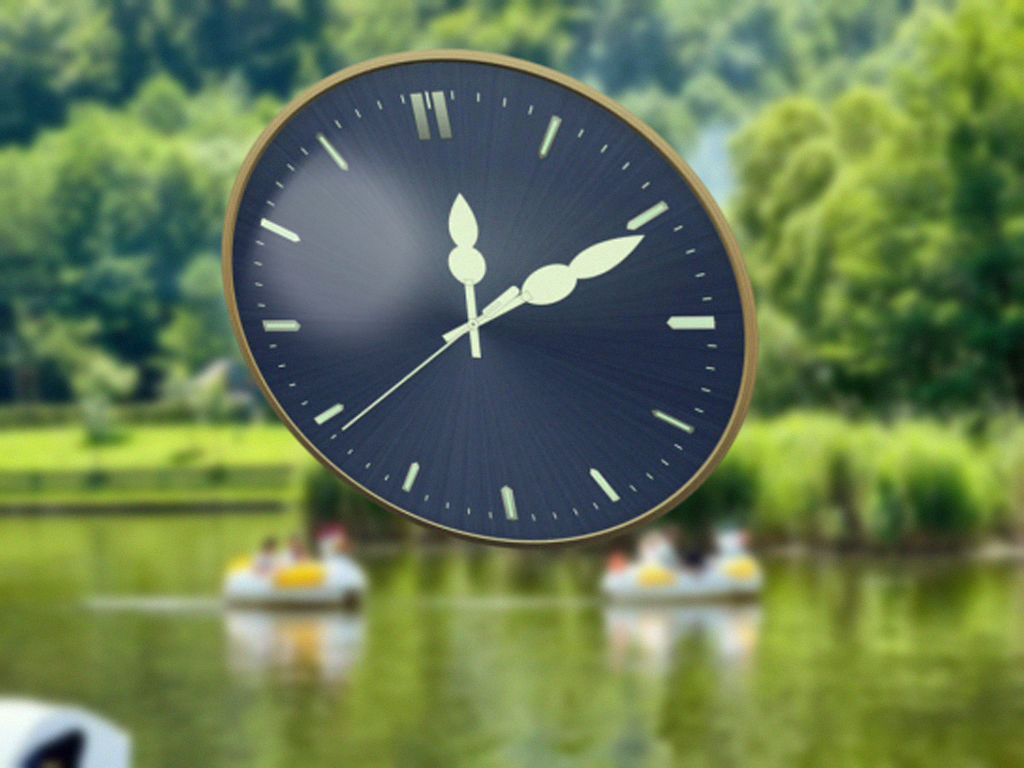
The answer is **12:10:39**
